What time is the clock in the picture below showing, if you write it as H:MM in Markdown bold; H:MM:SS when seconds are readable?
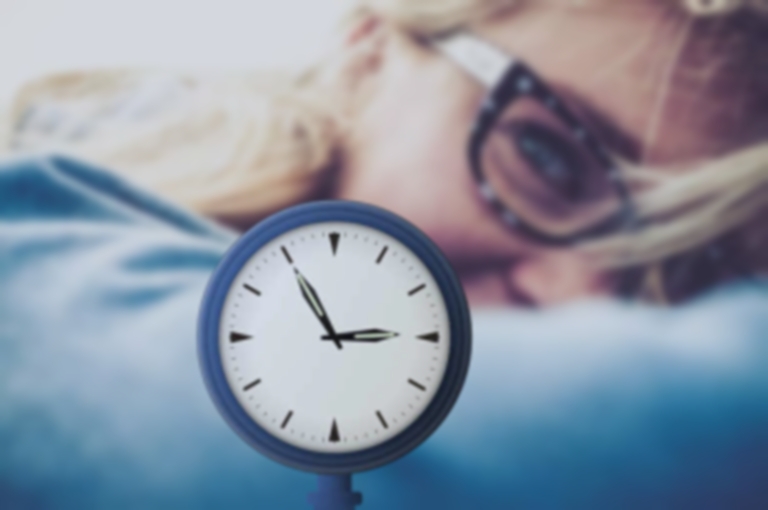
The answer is **2:55**
